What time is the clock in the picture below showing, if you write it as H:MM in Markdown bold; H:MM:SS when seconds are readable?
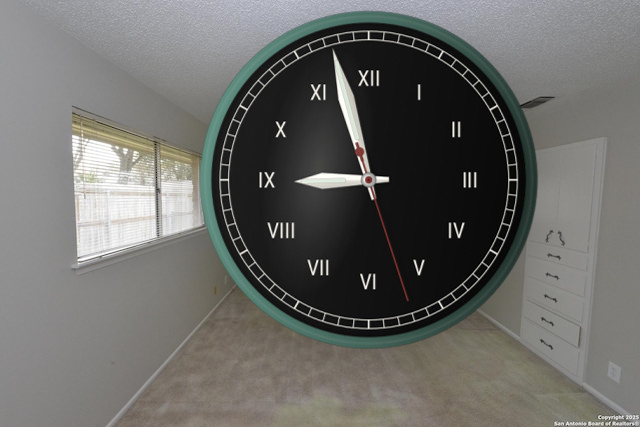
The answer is **8:57:27**
